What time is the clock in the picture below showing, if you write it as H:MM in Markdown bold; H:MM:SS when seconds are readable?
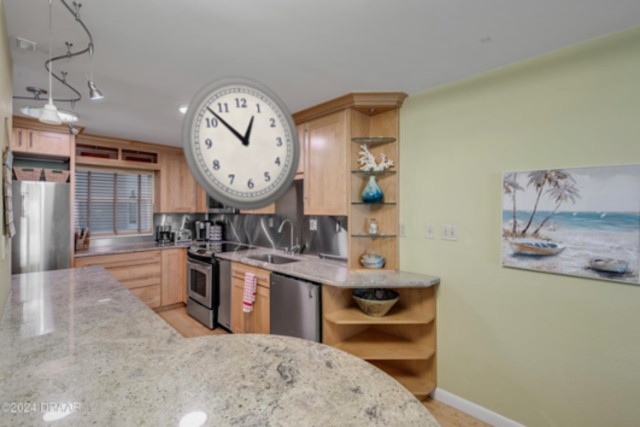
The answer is **12:52**
